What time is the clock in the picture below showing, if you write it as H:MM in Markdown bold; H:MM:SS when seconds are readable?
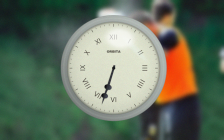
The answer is **6:33**
